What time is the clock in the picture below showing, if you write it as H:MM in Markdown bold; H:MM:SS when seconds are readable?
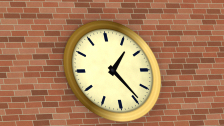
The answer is **1:24**
